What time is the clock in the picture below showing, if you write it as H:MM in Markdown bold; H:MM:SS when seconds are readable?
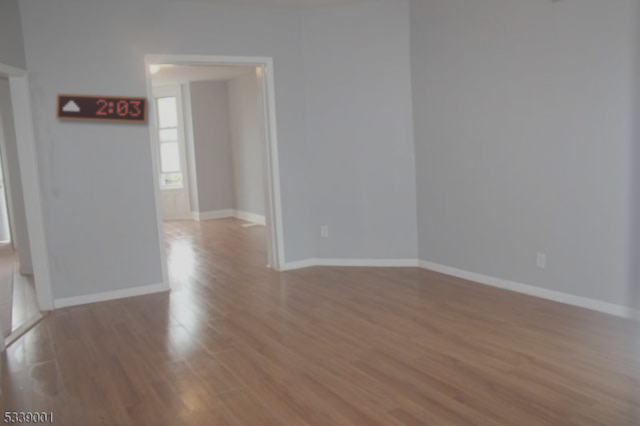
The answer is **2:03**
